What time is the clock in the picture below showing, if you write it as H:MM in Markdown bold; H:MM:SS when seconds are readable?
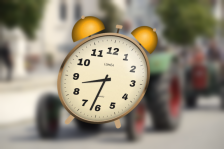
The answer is **8:32**
